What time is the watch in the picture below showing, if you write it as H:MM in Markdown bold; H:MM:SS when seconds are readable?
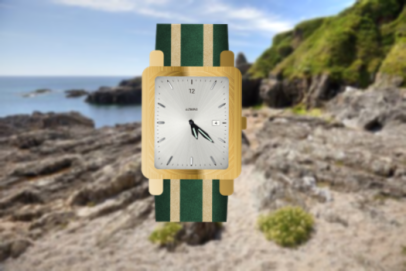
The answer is **5:22**
